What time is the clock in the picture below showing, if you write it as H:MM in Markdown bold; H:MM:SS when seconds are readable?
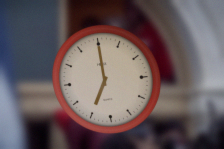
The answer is **7:00**
